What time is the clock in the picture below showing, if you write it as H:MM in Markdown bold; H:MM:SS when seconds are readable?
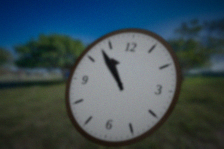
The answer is **10:53**
